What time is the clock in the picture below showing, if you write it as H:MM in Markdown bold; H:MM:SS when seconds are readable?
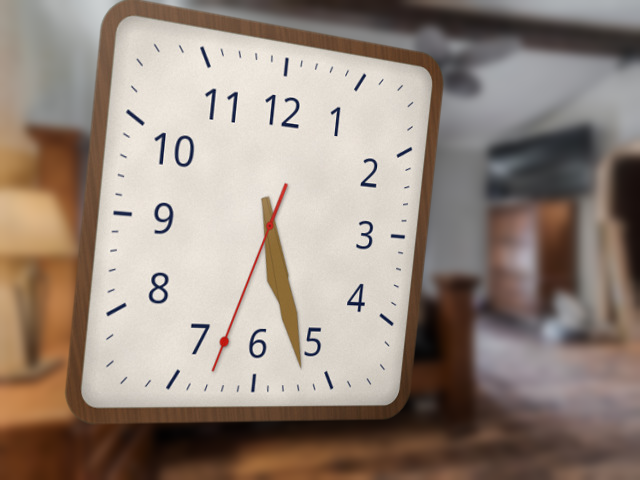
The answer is **5:26:33**
